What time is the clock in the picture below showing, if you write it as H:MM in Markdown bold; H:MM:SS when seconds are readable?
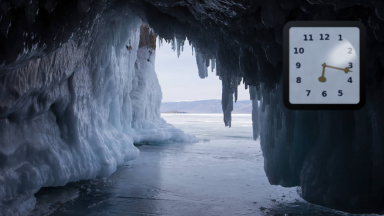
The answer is **6:17**
